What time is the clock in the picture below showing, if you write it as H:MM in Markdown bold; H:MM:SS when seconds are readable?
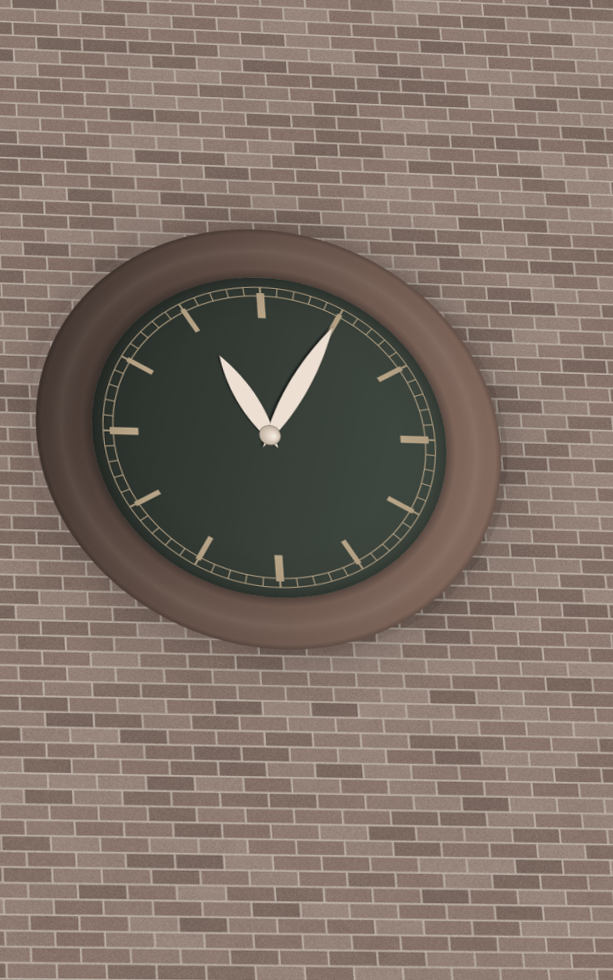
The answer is **11:05**
